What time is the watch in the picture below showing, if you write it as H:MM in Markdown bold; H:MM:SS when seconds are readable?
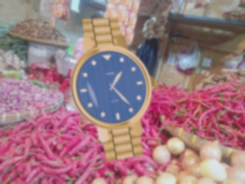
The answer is **1:24**
